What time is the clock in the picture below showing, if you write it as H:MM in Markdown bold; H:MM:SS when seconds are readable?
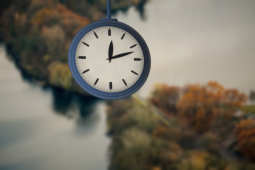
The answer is **12:12**
